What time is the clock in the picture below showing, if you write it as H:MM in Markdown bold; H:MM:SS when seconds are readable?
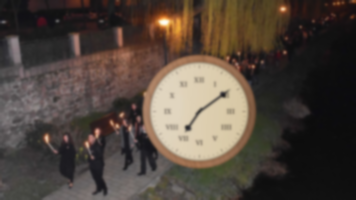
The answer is **7:09**
